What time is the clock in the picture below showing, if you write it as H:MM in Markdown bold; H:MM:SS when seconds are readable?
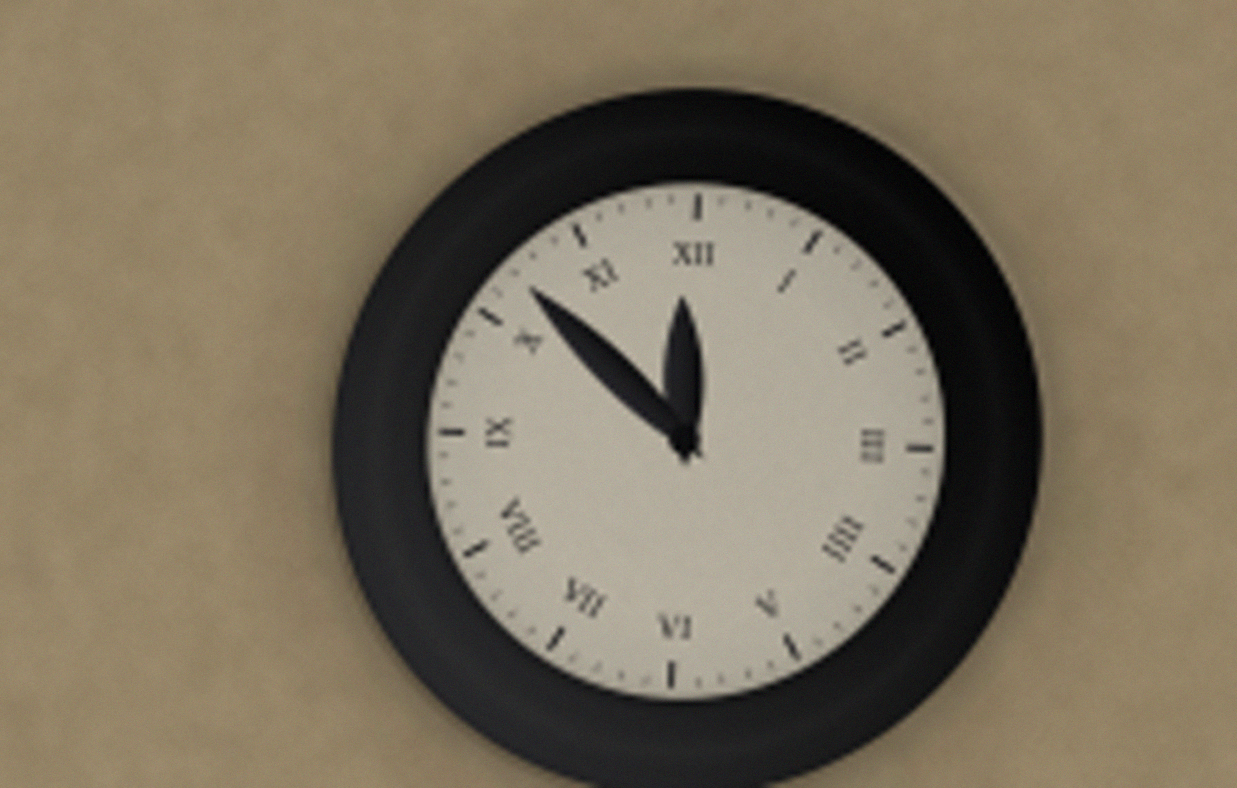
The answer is **11:52**
